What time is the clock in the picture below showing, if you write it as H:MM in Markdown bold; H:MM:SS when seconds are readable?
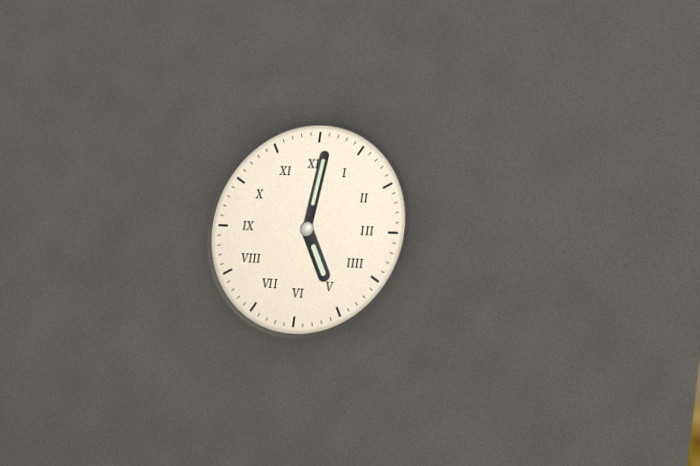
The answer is **5:01**
